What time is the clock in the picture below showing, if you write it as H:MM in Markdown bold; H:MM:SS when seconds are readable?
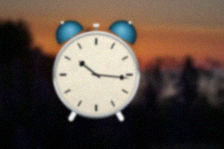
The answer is **10:16**
